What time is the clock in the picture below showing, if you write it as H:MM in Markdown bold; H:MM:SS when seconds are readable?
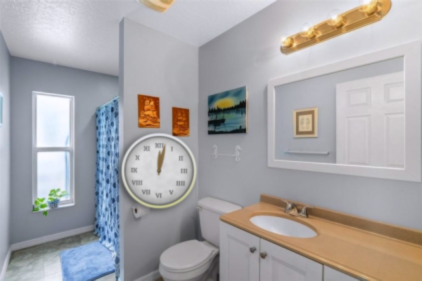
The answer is **12:02**
